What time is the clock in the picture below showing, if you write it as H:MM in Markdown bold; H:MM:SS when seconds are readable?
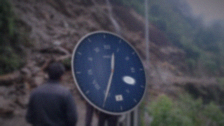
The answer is **12:35**
